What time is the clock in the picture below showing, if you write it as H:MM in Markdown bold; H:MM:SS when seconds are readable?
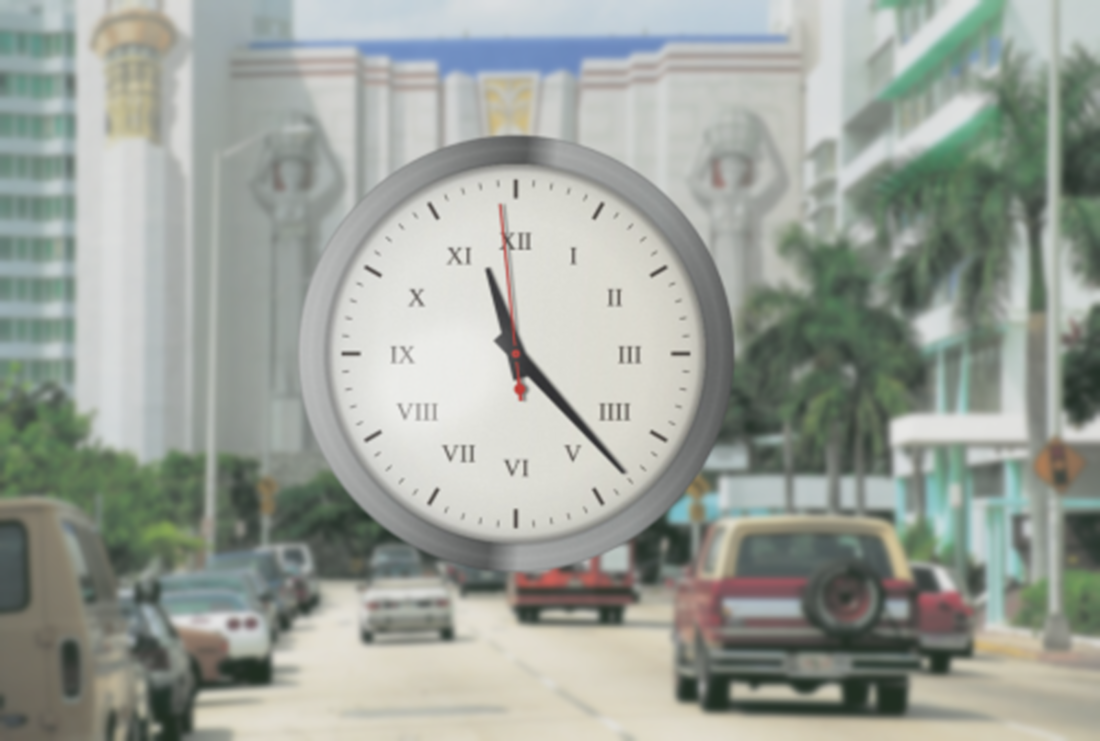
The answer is **11:22:59**
